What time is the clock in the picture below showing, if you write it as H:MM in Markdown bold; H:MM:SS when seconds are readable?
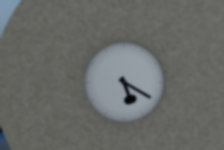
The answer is **5:20**
